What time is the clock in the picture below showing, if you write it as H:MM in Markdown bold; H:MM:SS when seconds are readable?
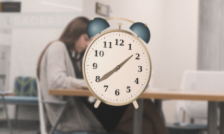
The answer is **1:39**
